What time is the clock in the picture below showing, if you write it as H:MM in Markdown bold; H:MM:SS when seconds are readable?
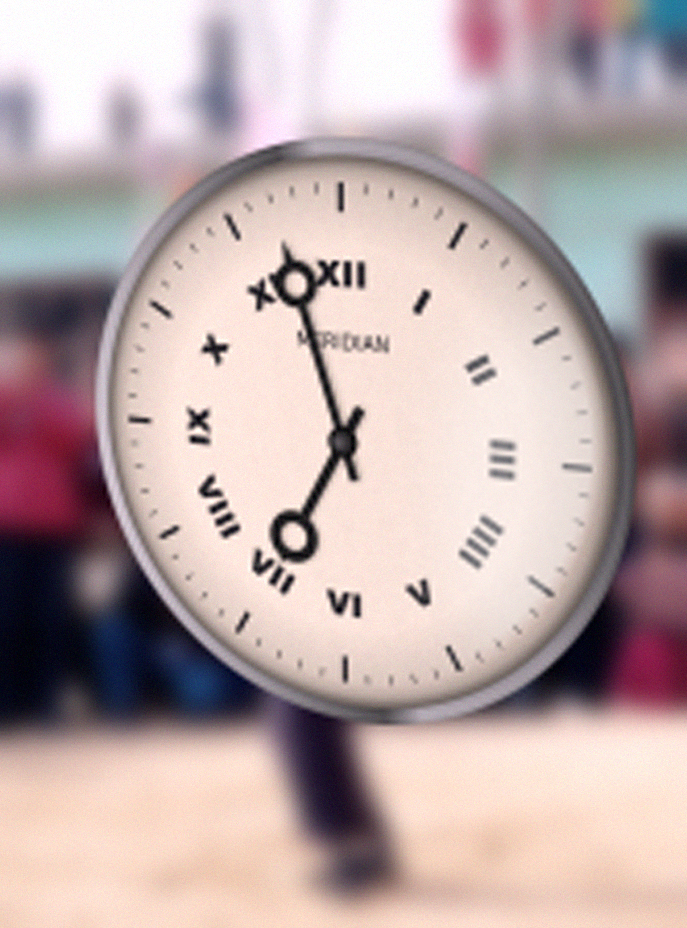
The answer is **6:57**
